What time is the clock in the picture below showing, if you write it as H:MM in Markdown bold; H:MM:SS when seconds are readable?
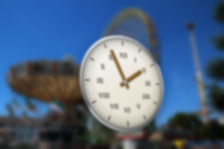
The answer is **1:56**
